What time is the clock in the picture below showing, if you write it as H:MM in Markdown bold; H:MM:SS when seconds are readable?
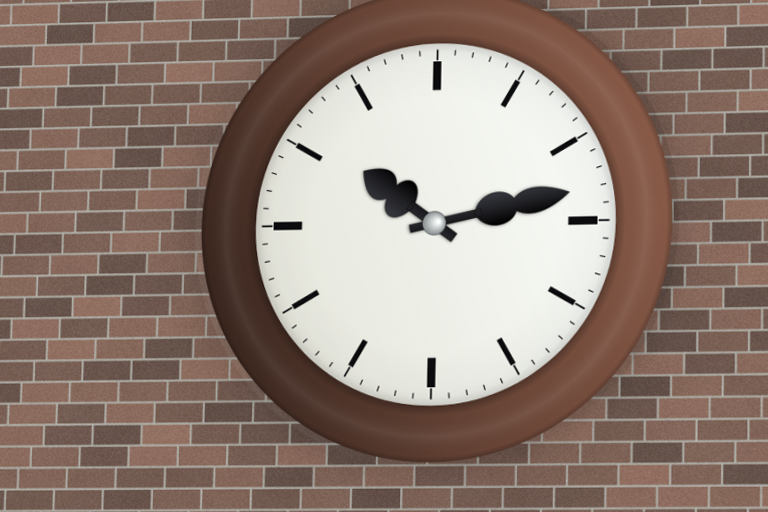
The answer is **10:13**
